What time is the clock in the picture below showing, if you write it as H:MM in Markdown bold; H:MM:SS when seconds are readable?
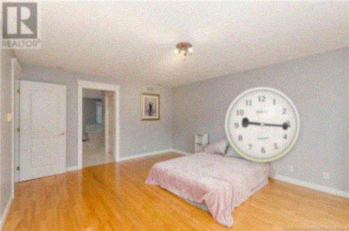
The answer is **9:16**
